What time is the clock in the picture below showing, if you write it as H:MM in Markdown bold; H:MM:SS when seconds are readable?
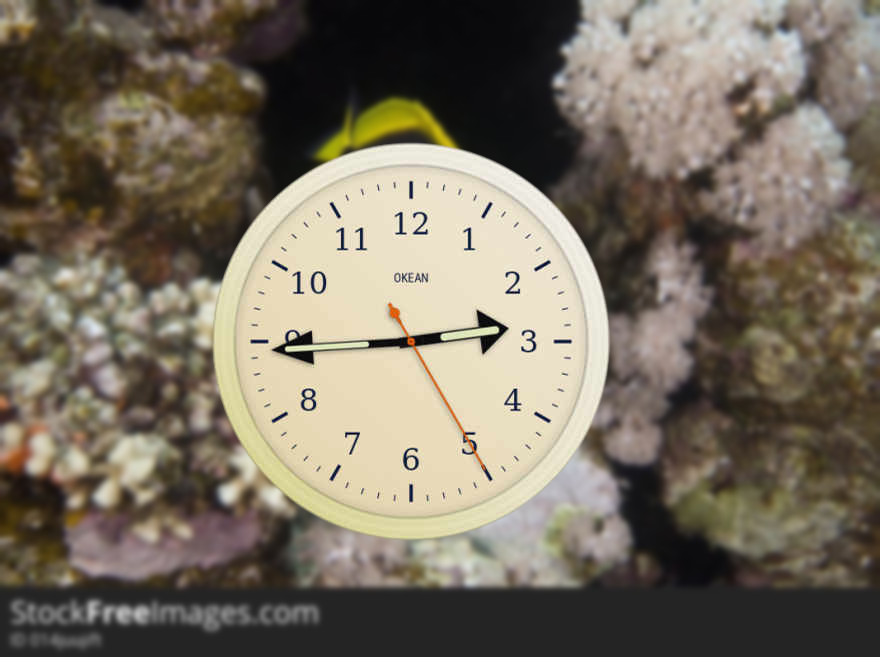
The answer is **2:44:25**
